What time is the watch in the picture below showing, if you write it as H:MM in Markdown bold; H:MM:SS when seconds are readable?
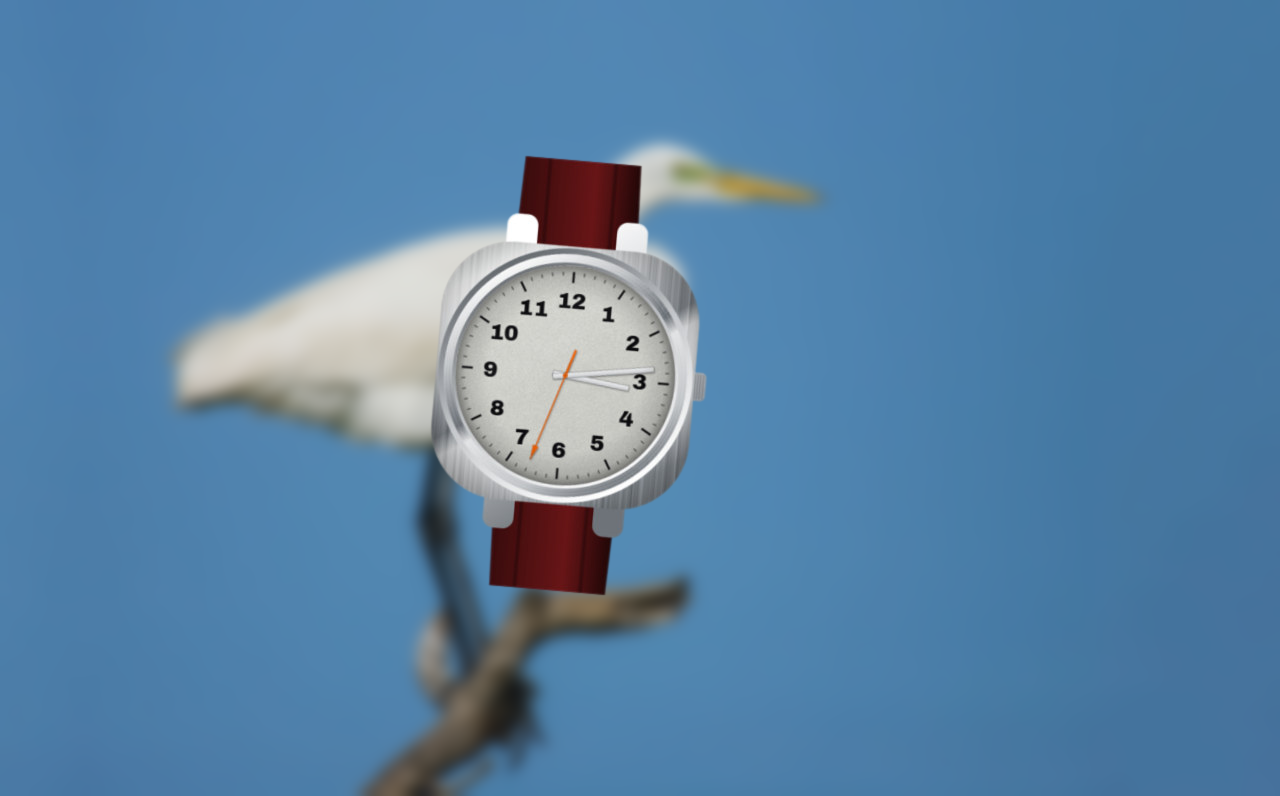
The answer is **3:13:33**
